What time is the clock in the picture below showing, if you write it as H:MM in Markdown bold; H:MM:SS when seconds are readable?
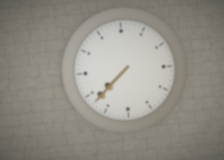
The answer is **7:38**
